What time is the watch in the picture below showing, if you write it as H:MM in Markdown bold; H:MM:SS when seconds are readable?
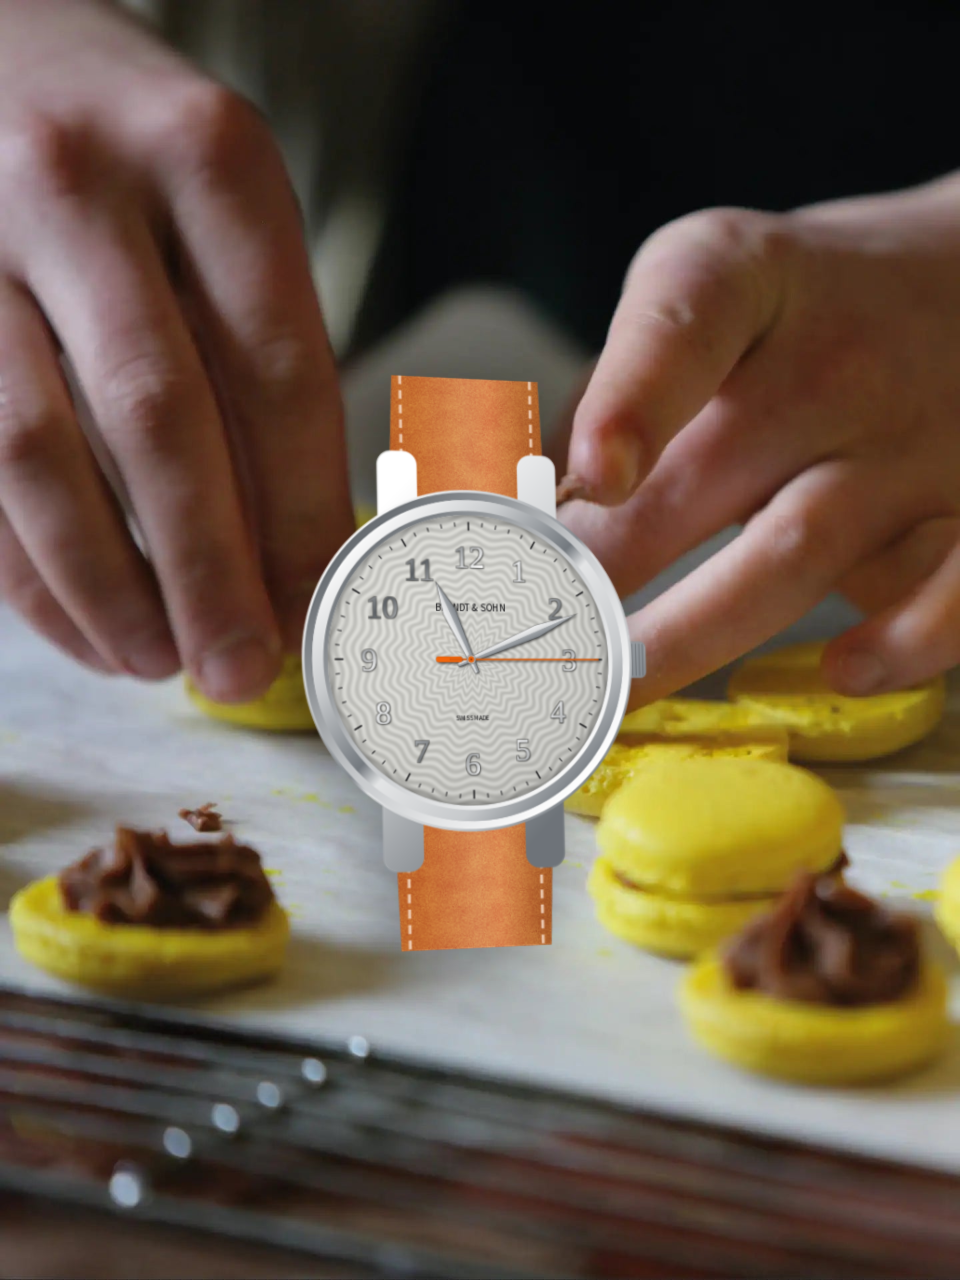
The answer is **11:11:15**
